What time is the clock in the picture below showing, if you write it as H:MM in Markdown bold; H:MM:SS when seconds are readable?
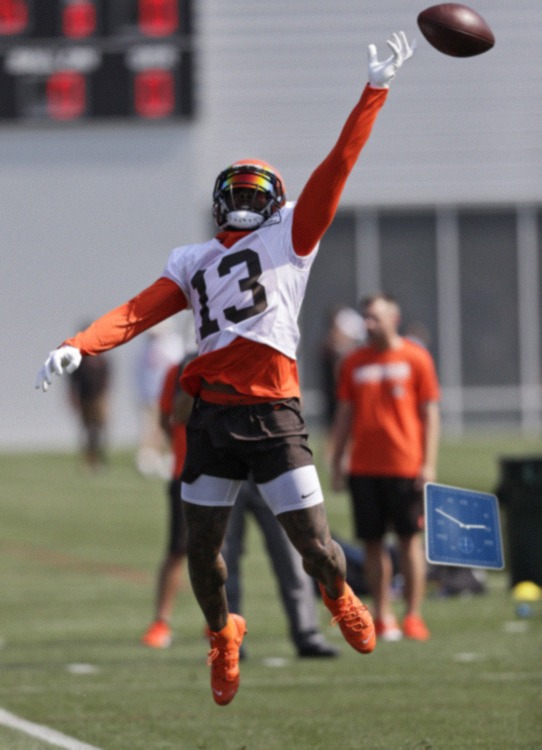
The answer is **2:49**
